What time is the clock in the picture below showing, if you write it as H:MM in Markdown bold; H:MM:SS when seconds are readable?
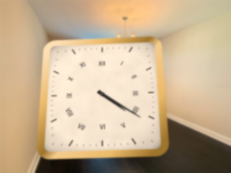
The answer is **4:21**
